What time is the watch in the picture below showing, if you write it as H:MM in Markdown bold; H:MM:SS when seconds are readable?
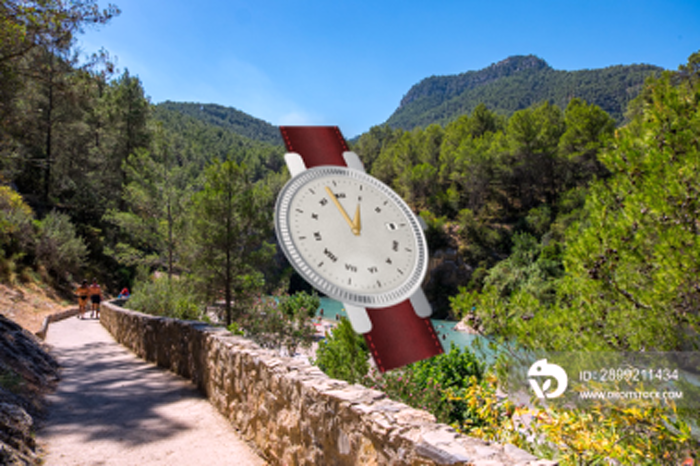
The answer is **12:58**
